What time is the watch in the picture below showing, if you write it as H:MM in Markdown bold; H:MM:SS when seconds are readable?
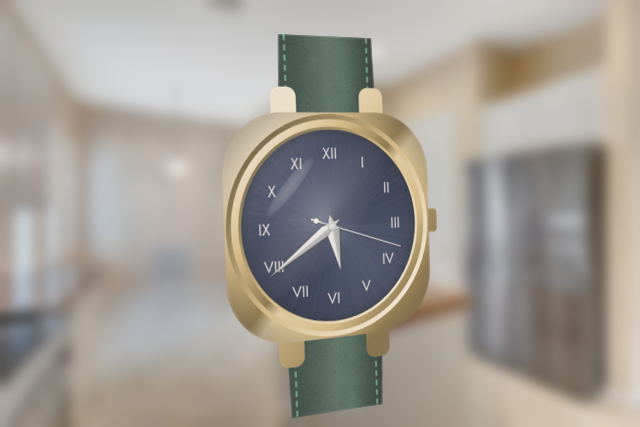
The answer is **5:39:18**
